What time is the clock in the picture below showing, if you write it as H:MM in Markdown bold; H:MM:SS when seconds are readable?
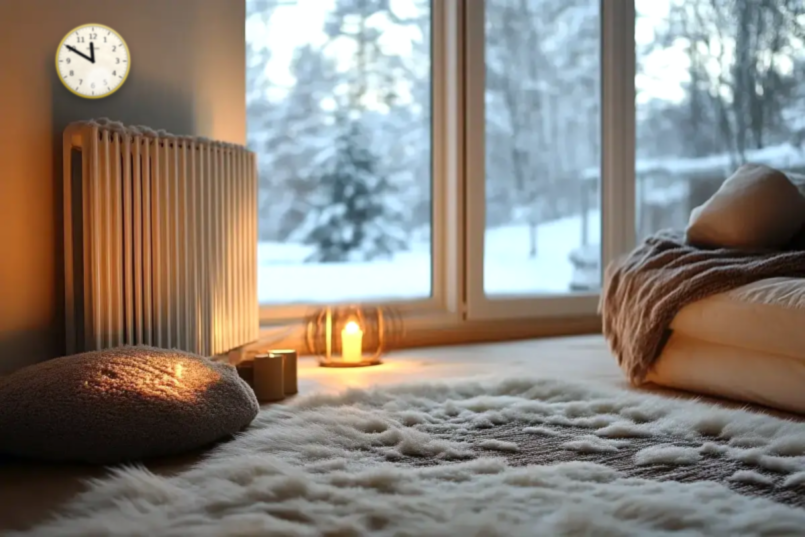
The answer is **11:50**
